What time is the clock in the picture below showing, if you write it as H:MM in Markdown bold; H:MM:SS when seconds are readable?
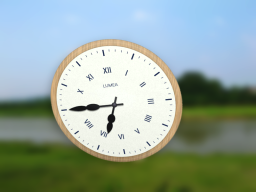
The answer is **6:45**
